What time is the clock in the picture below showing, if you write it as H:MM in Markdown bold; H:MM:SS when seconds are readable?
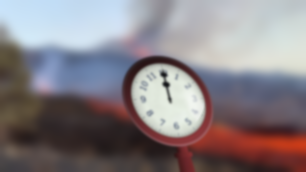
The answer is **12:00**
